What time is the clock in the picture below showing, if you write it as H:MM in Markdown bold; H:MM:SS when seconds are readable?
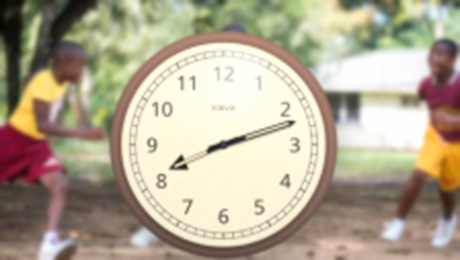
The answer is **8:12**
